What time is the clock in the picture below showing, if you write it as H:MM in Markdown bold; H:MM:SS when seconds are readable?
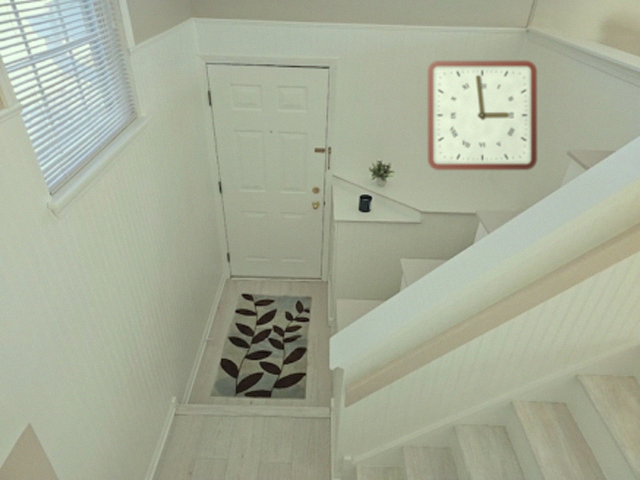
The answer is **2:59**
